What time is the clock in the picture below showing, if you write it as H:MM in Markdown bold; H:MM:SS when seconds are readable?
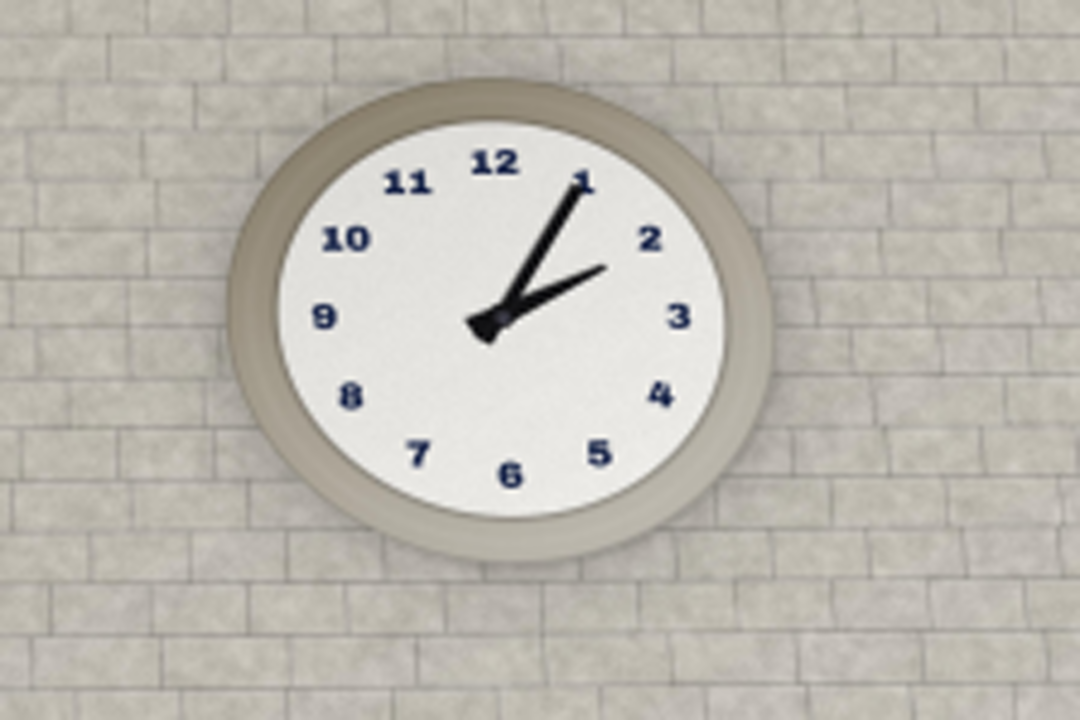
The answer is **2:05**
